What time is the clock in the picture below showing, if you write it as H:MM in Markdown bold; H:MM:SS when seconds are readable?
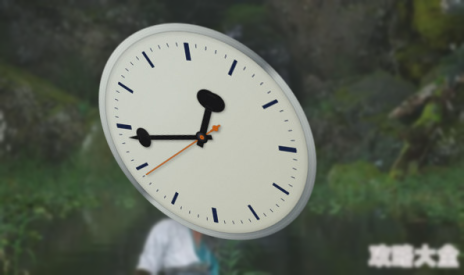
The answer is **12:43:39**
